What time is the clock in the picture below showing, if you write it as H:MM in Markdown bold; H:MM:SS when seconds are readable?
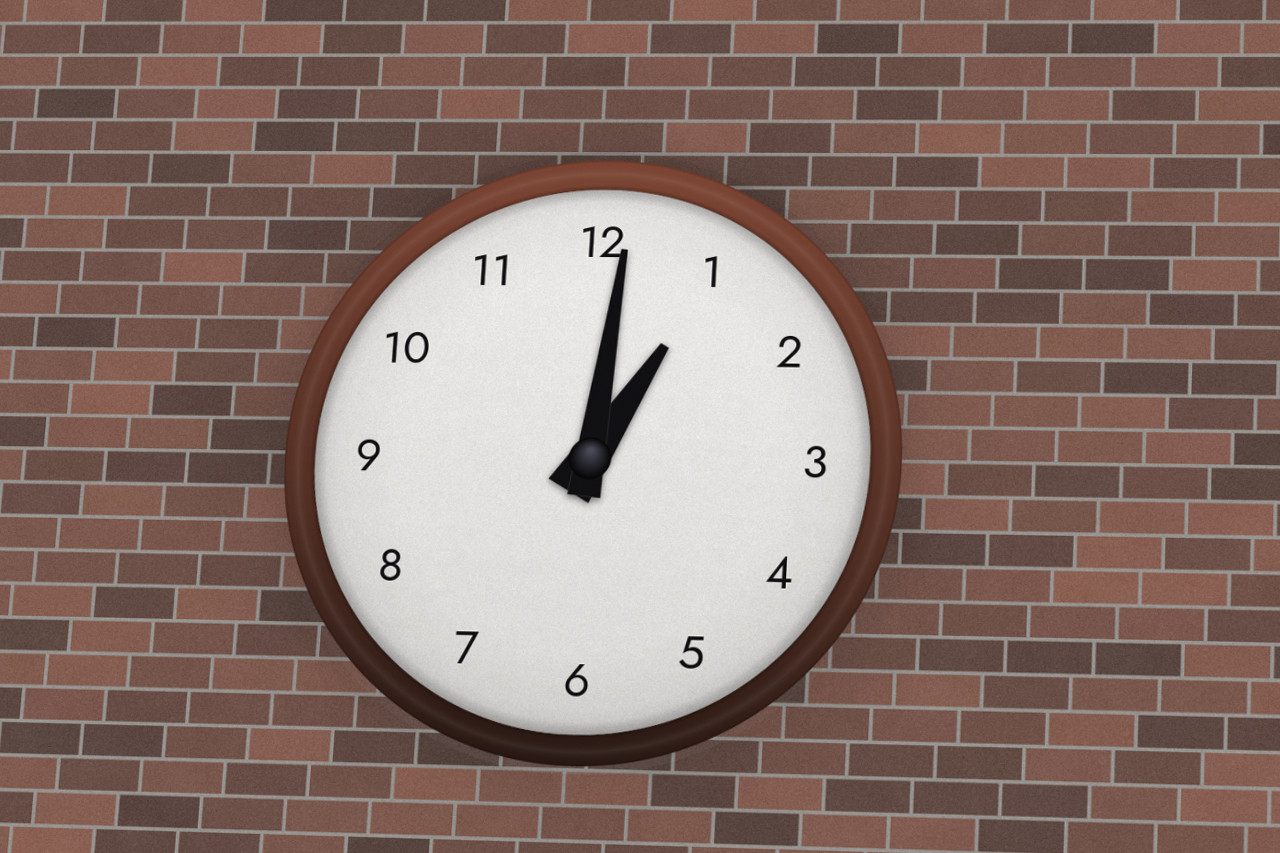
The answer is **1:01**
